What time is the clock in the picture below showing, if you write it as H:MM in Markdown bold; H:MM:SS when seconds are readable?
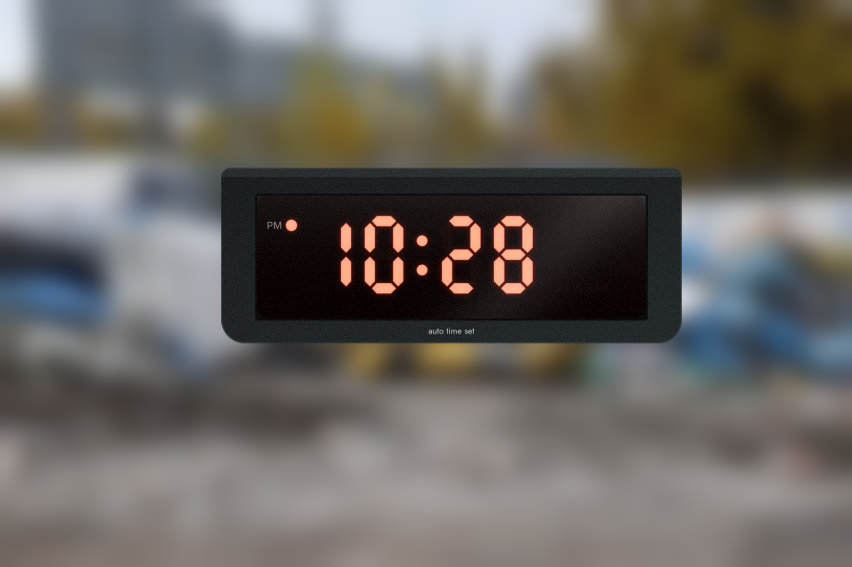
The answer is **10:28**
